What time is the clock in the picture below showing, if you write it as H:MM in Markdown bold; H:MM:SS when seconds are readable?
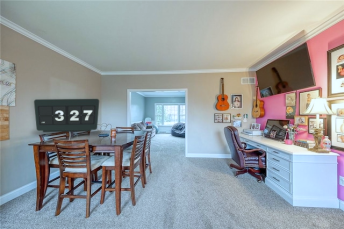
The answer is **3:27**
